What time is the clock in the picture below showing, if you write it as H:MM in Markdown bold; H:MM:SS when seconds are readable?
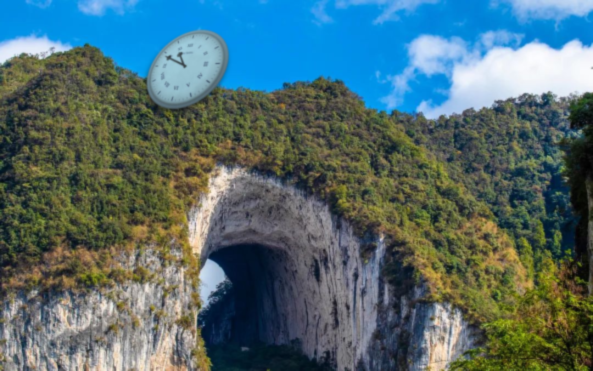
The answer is **10:49**
